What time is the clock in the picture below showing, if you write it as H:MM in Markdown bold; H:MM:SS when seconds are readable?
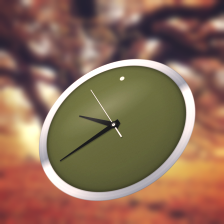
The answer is **9:38:54**
